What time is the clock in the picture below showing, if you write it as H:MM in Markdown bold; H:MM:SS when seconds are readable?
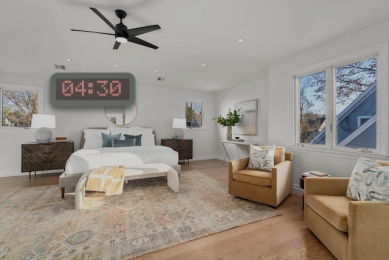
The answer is **4:30**
